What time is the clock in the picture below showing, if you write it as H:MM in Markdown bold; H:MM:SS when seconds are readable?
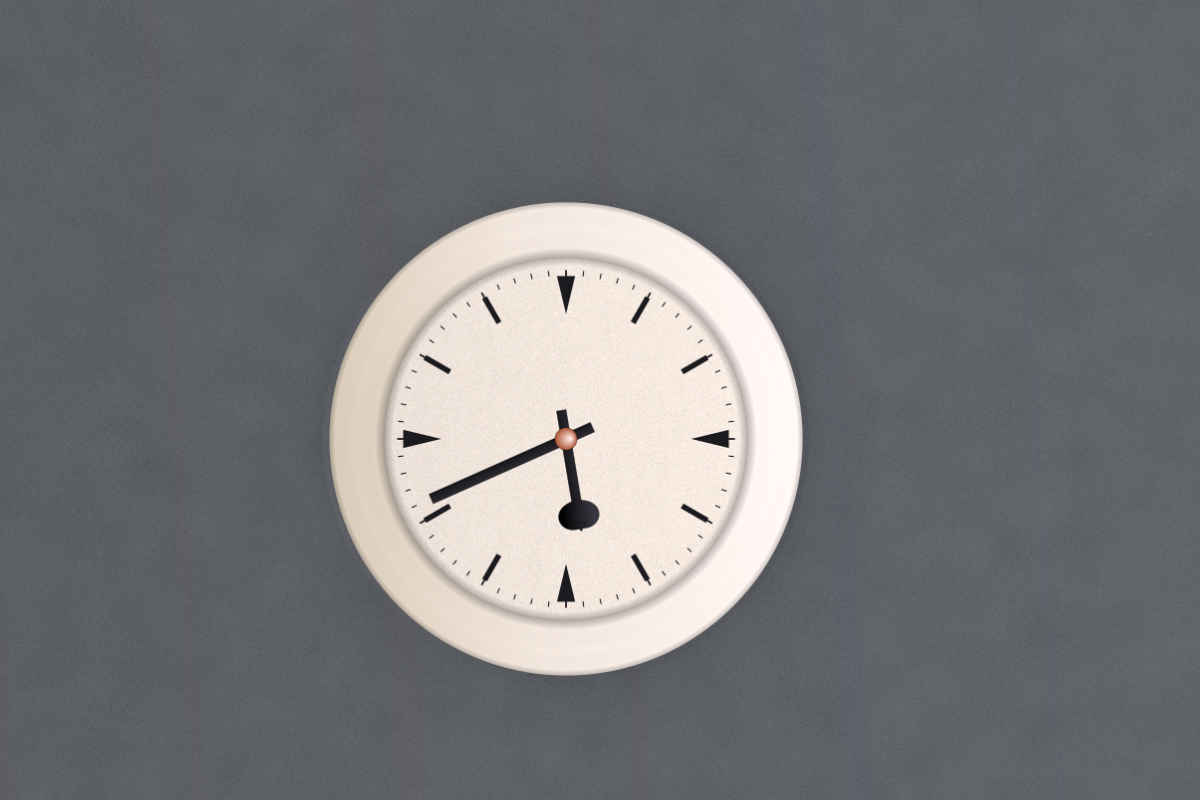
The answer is **5:41**
